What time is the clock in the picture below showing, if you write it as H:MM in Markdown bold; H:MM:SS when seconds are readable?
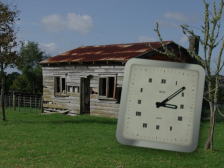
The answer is **3:08**
